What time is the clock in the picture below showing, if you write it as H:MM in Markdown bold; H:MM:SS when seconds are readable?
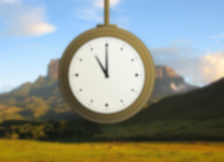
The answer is **11:00**
